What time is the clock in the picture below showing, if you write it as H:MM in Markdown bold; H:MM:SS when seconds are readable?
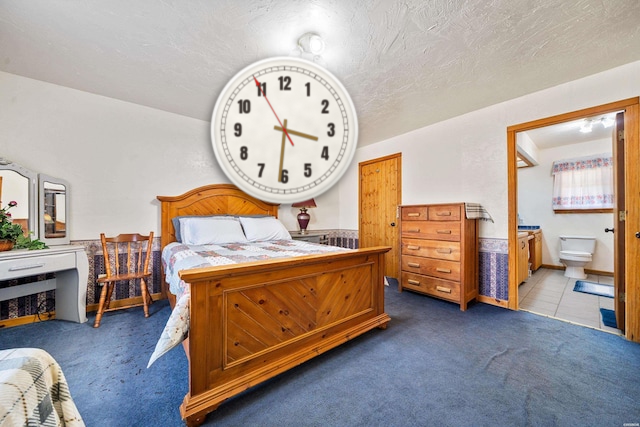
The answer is **3:30:55**
